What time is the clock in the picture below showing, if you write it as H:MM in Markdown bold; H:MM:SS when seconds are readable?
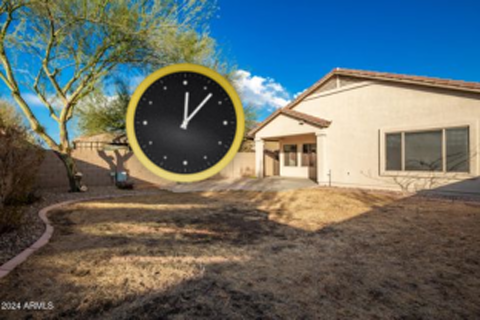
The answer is **12:07**
